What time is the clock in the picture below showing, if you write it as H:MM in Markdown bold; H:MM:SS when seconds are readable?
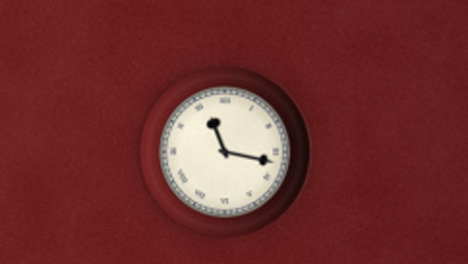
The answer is **11:17**
